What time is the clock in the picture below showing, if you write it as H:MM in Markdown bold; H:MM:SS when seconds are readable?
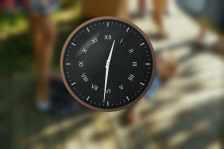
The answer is **12:31**
